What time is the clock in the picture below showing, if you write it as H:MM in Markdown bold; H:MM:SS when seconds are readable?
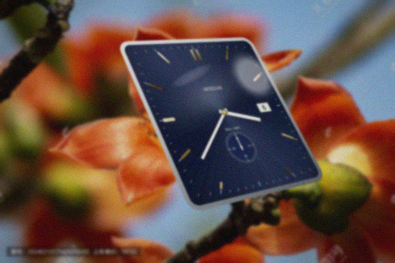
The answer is **3:38**
